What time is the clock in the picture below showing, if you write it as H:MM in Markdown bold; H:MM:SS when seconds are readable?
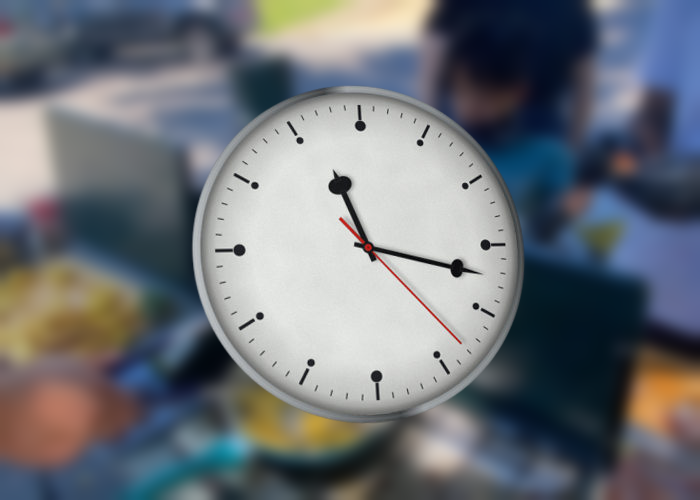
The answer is **11:17:23**
